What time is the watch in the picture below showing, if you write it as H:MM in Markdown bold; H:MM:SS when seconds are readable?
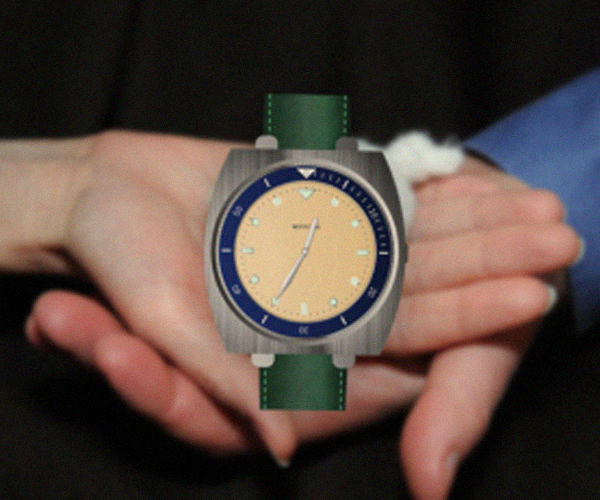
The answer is **12:35**
